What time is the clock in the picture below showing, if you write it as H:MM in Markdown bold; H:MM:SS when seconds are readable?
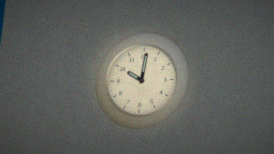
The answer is **10:01**
